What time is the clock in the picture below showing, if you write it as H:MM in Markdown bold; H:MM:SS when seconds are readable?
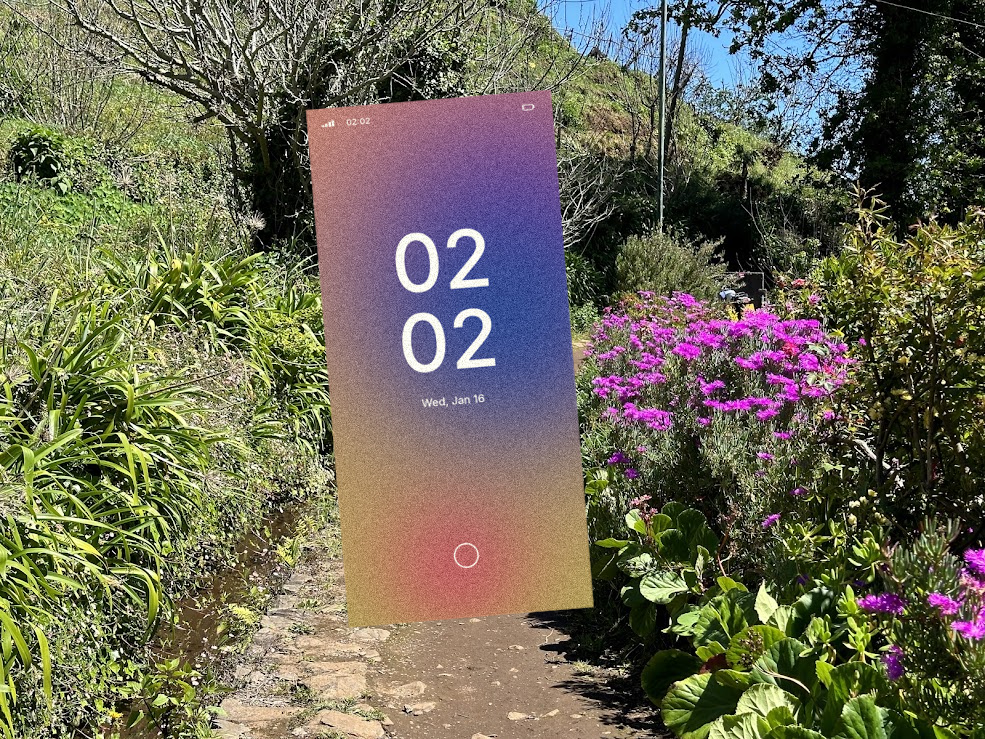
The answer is **2:02**
